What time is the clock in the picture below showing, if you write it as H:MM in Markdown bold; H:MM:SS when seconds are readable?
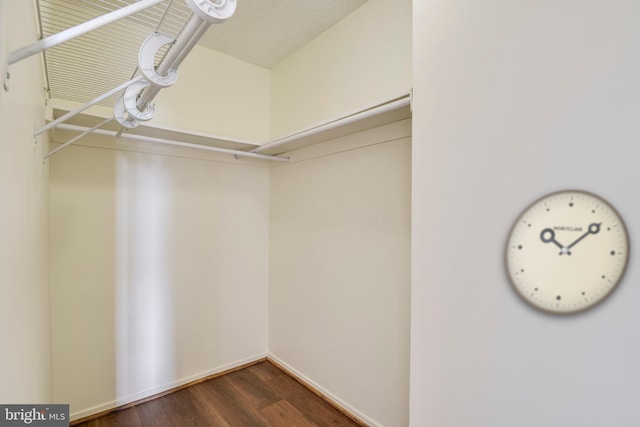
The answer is **10:08**
